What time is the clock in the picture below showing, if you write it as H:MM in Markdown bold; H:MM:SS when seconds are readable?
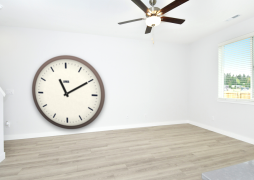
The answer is **11:10**
